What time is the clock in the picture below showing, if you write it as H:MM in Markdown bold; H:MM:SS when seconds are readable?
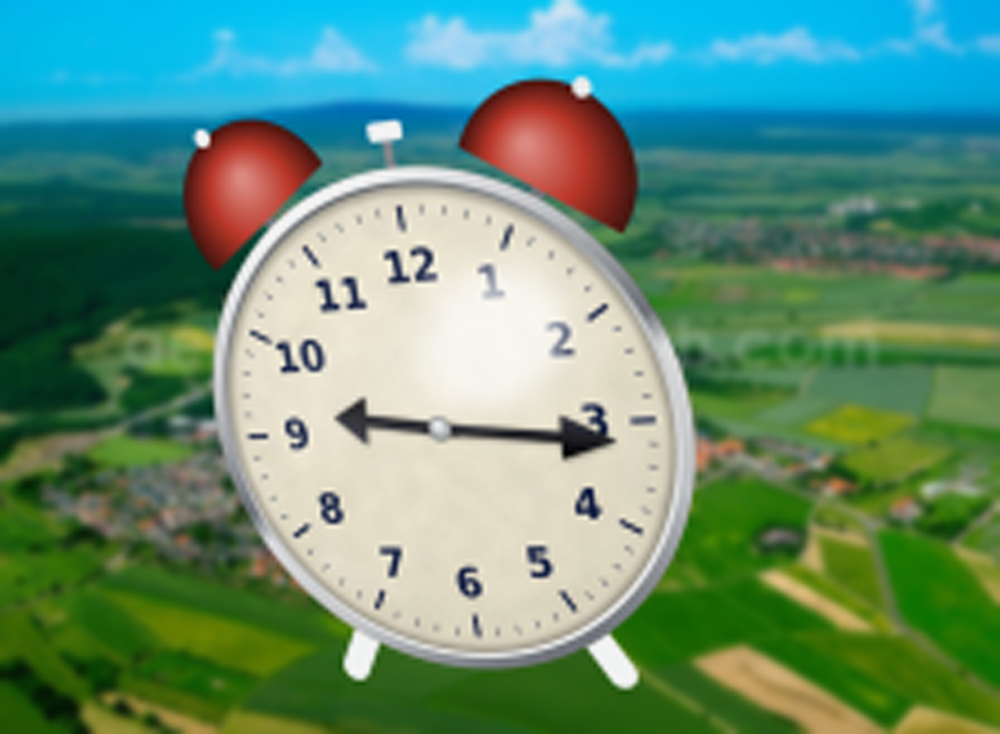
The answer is **9:16**
